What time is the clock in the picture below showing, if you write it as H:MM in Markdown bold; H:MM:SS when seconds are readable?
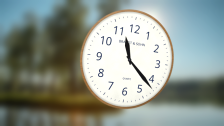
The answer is **11:22**
